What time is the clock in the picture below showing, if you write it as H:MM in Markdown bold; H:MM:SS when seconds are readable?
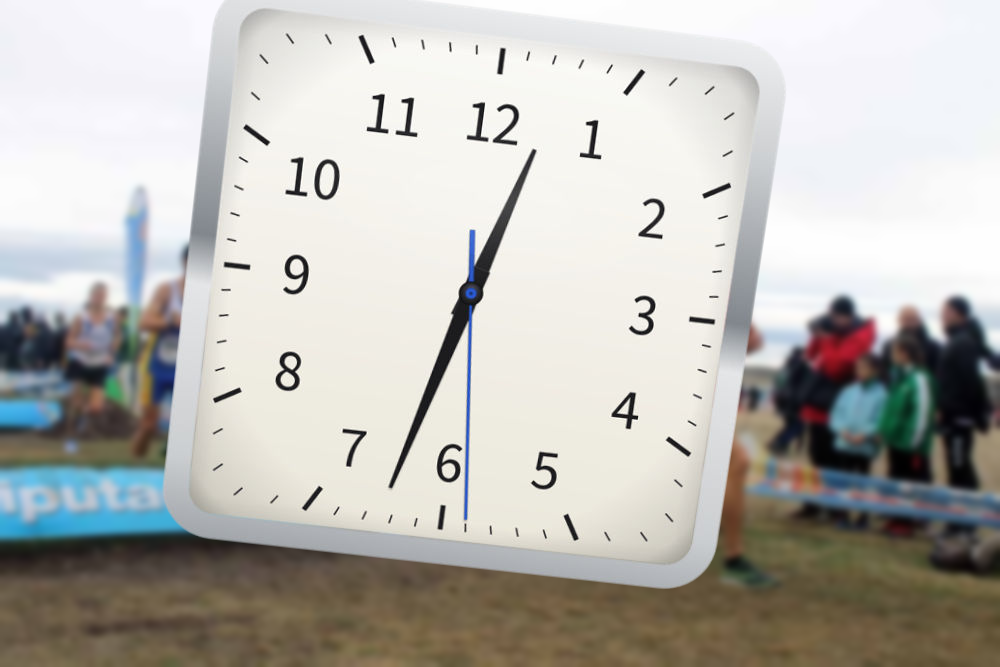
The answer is **12:32:29**
